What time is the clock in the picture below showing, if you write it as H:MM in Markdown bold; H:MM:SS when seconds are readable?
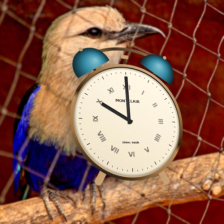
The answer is **10:00**
